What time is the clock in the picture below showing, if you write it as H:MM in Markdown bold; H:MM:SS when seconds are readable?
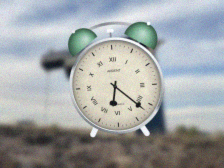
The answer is **6:22**
